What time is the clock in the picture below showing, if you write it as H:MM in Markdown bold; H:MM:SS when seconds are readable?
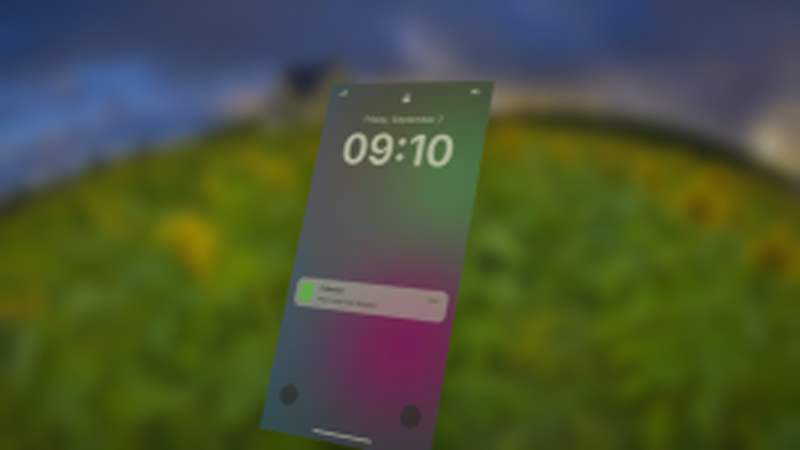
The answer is **9:10**
